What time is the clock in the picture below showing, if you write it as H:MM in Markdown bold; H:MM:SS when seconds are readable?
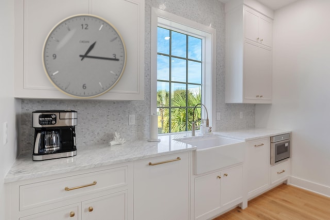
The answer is **1:16**
